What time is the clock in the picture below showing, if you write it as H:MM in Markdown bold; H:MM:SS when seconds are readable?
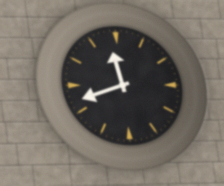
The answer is **11:42**
